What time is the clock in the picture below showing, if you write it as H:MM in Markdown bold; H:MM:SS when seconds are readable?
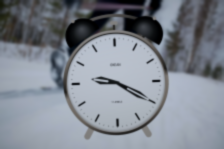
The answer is **9:20**
